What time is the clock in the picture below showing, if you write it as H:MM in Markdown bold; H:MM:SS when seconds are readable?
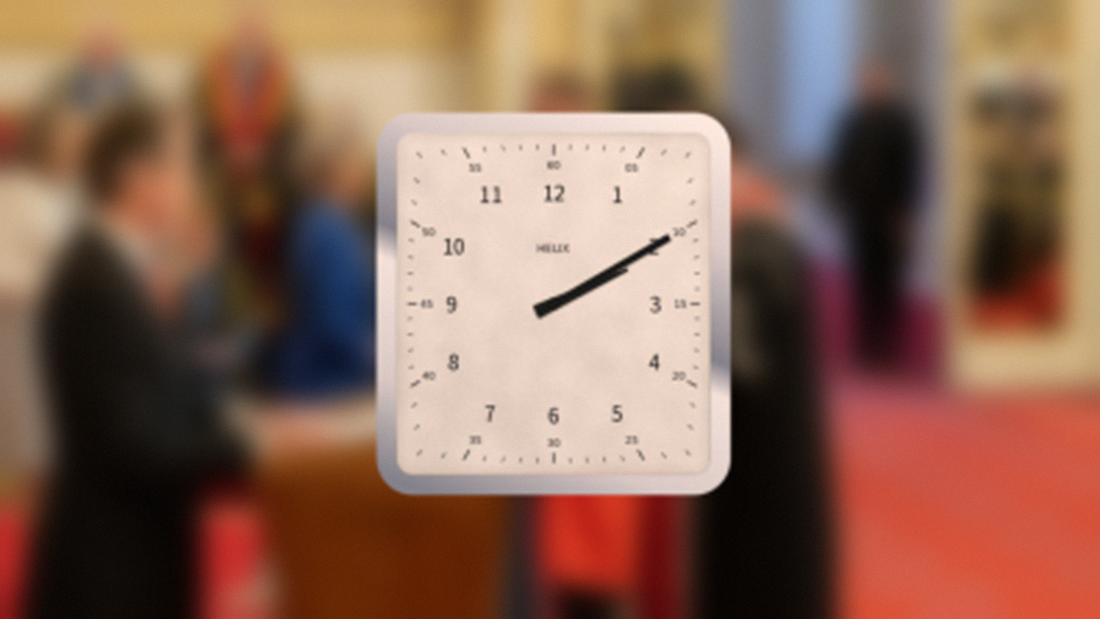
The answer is **2:10**
